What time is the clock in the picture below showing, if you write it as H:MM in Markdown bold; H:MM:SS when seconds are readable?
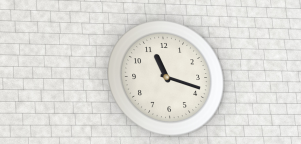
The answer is **11:18**
